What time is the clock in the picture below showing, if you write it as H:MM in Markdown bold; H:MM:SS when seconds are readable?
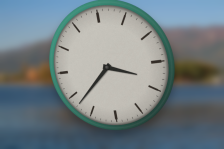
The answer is **3:38**
